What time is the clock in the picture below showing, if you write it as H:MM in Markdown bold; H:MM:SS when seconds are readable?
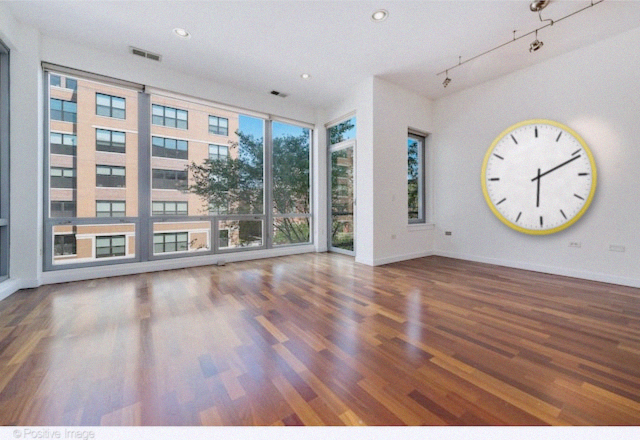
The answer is **6:11**
